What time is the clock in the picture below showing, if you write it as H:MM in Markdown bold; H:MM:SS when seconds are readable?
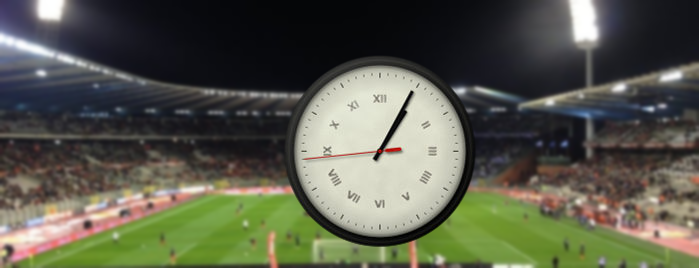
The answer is **1:04:44**
